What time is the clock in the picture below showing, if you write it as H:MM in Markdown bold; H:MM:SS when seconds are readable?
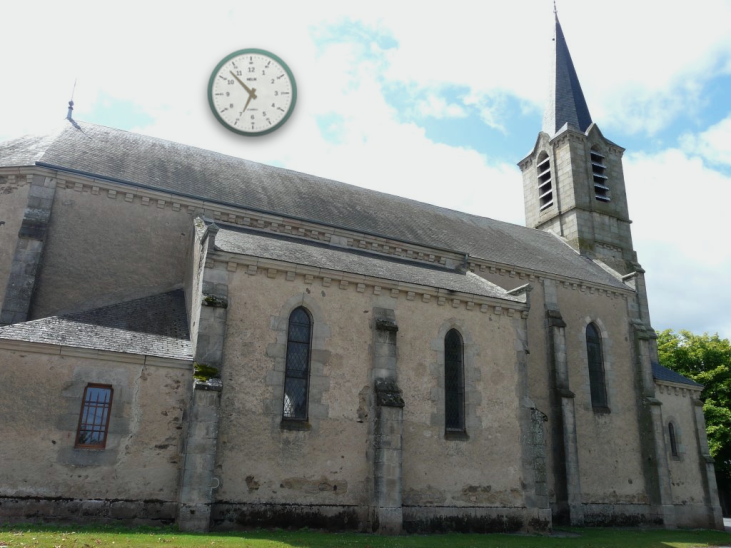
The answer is **6:53**
